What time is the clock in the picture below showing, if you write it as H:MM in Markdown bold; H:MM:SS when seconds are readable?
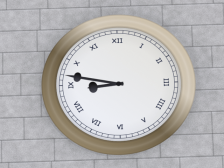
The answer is **8:47**
